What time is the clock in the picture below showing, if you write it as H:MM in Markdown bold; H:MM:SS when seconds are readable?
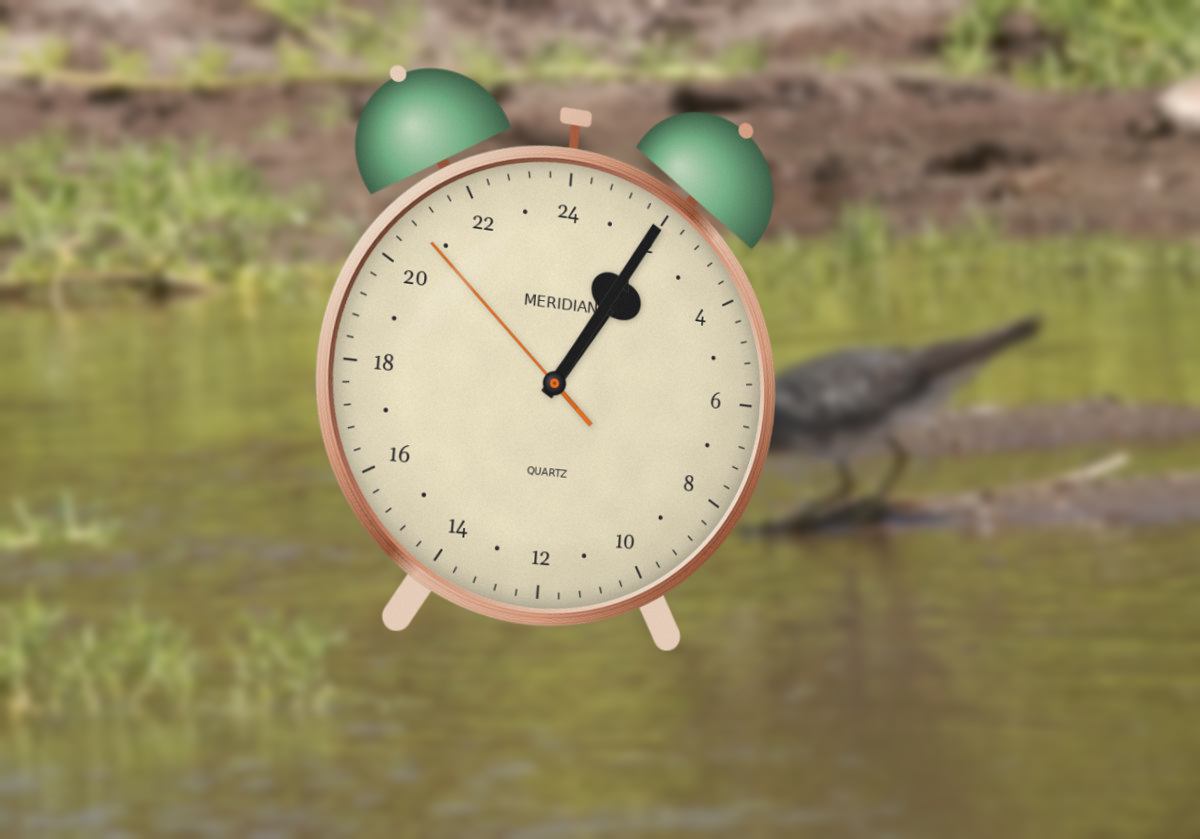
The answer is **2:04:52**
